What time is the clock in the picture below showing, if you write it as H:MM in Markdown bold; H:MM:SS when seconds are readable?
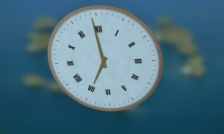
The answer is **6:59**
